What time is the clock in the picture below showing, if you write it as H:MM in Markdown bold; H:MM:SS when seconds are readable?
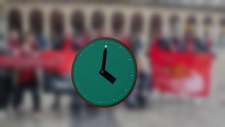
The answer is **4:00**
